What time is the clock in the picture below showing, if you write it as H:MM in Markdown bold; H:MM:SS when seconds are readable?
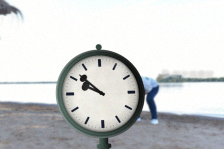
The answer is **9:52**
